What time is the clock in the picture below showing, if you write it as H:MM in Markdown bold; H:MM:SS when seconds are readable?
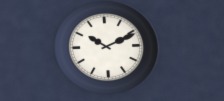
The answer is **10:11**
